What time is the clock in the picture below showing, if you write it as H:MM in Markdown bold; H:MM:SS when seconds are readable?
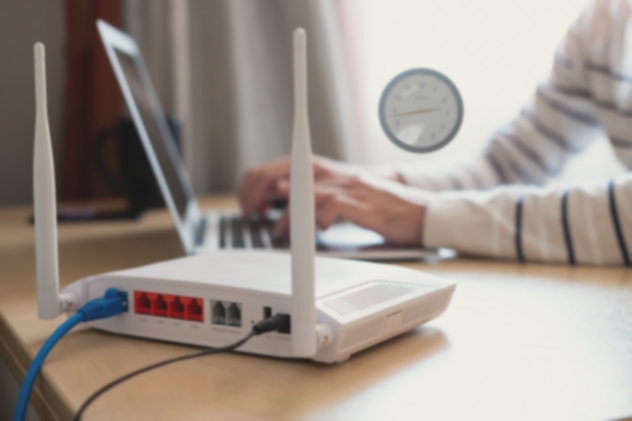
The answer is **2:43**
